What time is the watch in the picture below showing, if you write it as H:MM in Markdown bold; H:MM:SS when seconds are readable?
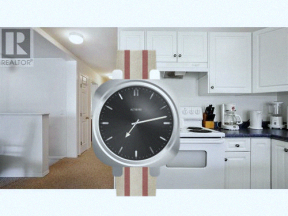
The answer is **7:13**
